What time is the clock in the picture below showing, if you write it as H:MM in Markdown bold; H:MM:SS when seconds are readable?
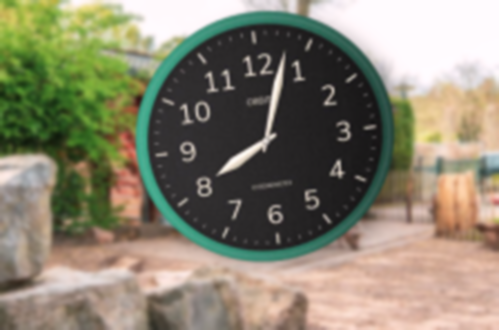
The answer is **8:03**
